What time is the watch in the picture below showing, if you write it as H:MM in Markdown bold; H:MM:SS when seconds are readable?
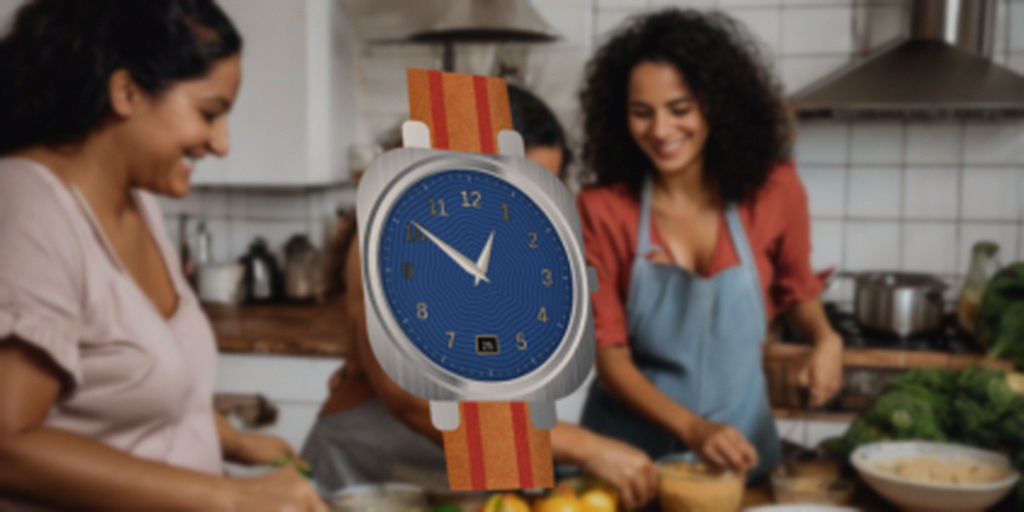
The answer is **12:51**
